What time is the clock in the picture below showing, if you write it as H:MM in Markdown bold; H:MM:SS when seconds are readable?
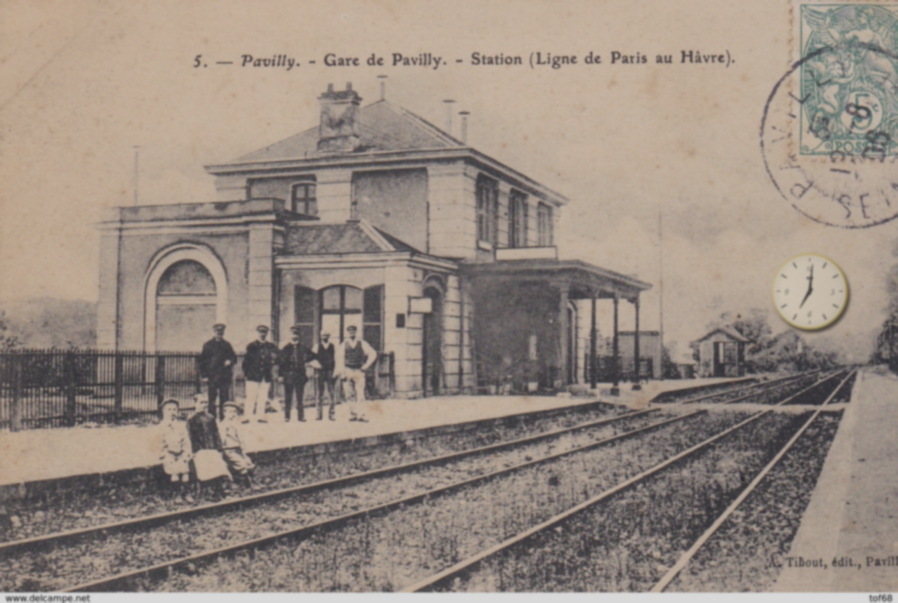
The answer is **7:01**
